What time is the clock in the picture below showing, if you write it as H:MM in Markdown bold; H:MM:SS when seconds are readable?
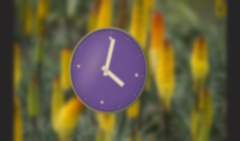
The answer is **4:01**
